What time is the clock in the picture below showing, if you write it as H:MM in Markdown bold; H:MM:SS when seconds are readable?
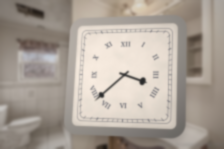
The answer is **3:38**
